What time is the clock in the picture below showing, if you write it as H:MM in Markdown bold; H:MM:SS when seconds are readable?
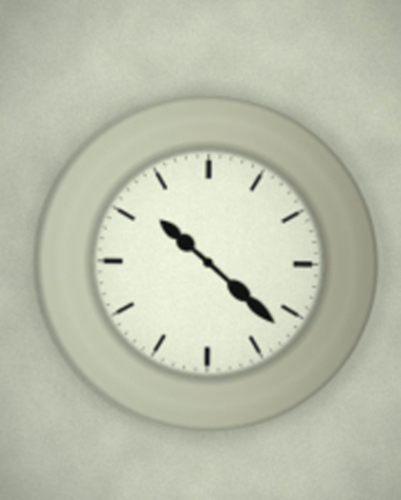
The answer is **10:22**
